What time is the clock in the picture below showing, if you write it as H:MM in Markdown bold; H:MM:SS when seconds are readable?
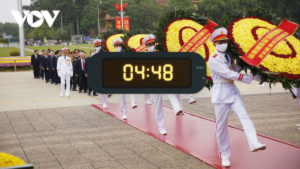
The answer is **4:48**
